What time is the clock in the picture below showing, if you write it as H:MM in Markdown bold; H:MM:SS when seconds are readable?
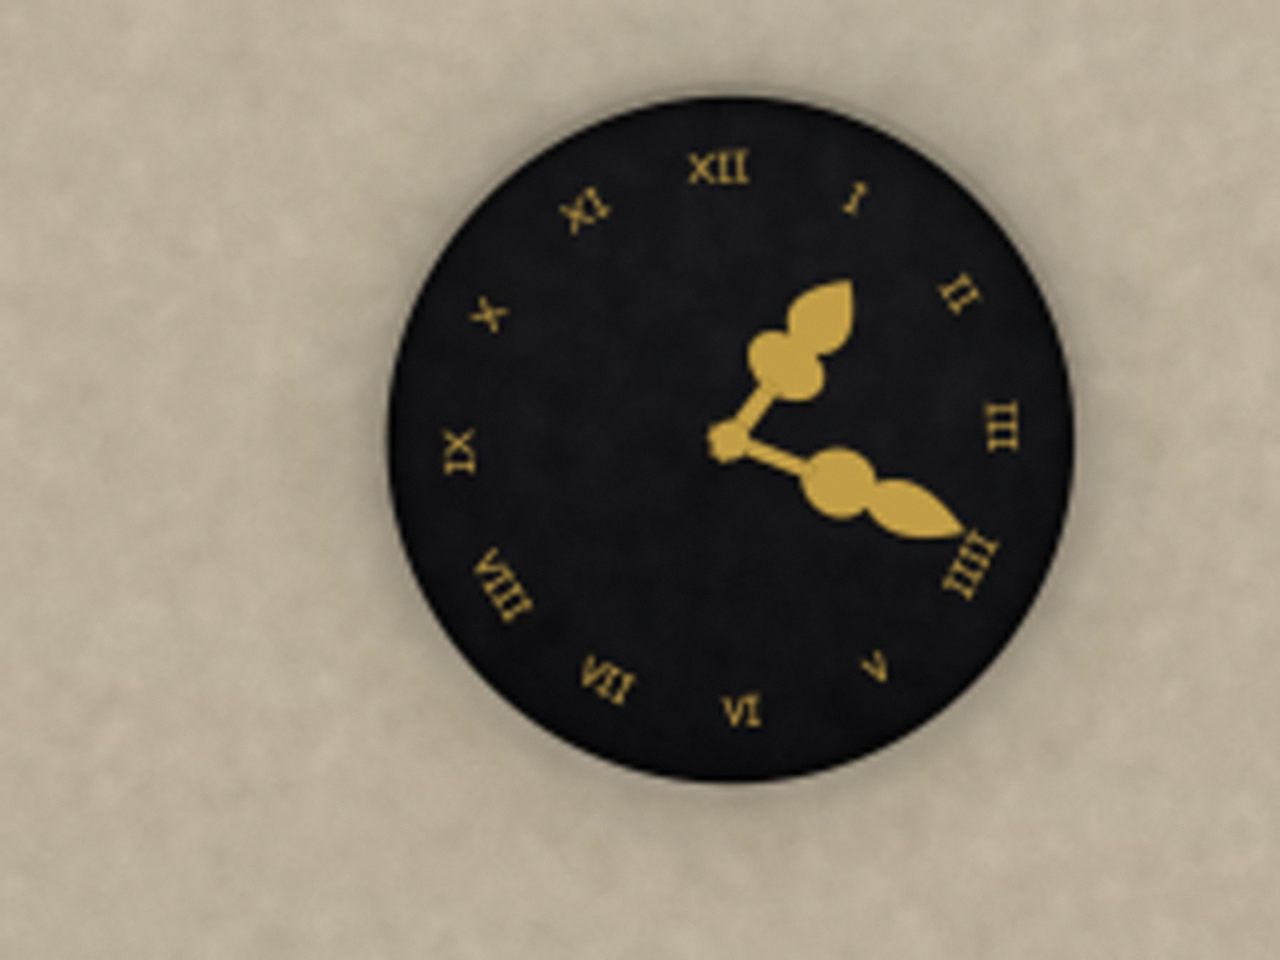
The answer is **1:19**
